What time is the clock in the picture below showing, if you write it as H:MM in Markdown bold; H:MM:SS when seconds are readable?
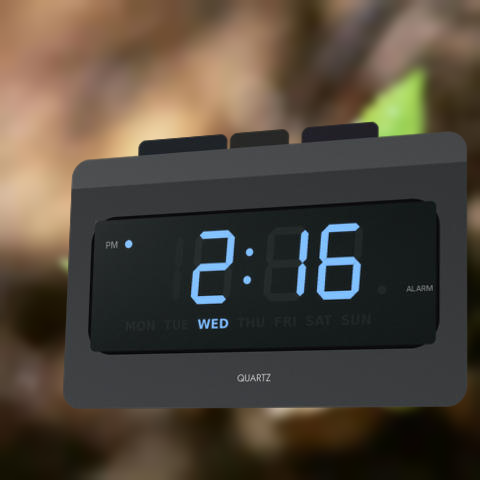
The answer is **2:16**
